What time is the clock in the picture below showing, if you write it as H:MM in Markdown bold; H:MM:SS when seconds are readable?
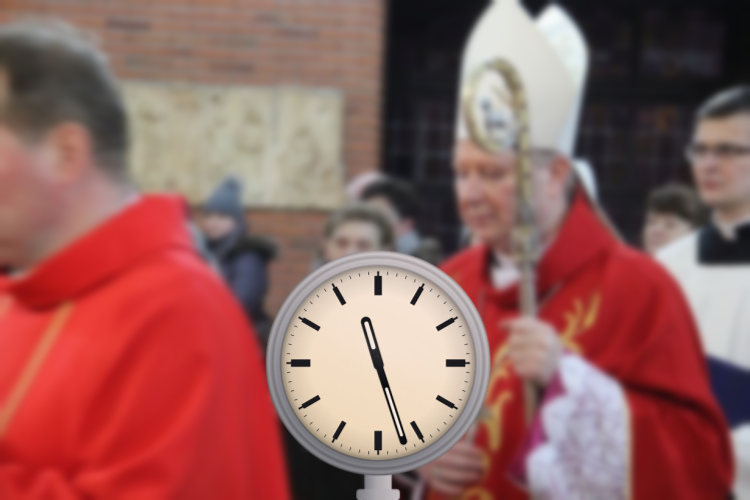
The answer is **11:27**
